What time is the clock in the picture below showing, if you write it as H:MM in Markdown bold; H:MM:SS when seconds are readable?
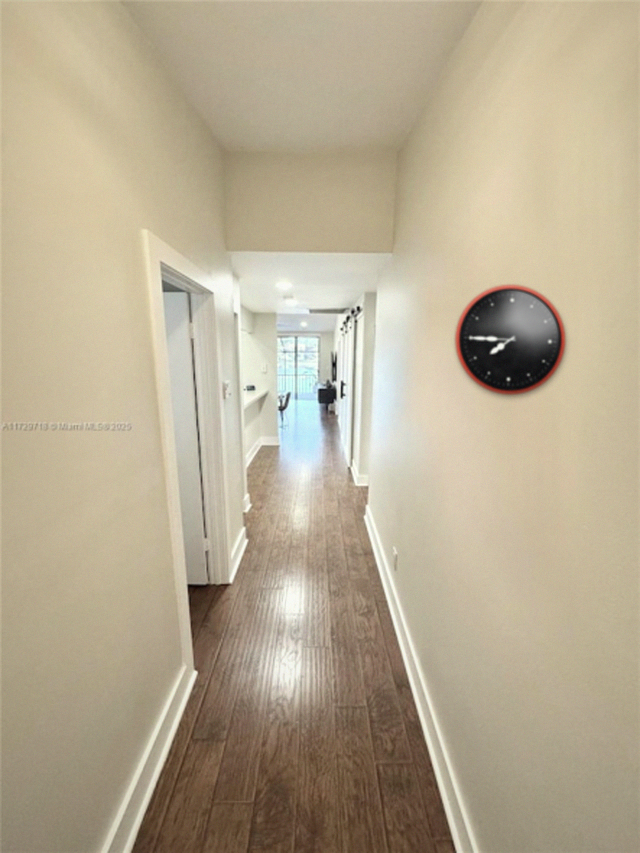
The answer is **7:45**
